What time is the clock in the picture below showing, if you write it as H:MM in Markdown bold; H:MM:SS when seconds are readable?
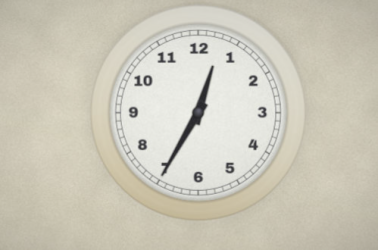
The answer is **12:35**
